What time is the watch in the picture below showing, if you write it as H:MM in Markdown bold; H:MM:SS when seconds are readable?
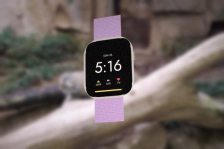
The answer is **5:16**
